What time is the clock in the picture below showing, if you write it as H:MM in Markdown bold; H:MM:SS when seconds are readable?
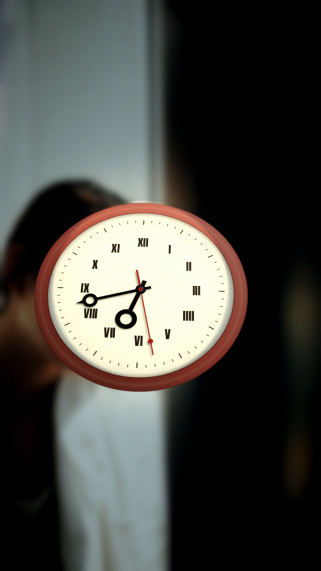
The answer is **6:42:28**
